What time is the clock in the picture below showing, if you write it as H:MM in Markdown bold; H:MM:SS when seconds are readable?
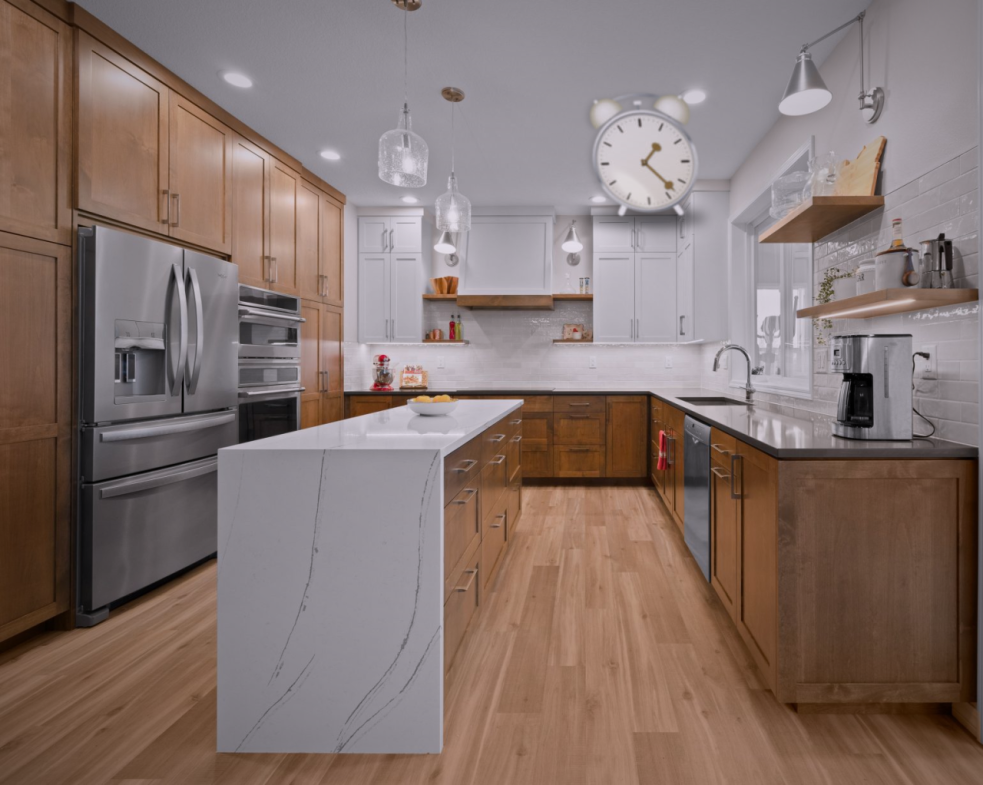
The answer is **1:23**
